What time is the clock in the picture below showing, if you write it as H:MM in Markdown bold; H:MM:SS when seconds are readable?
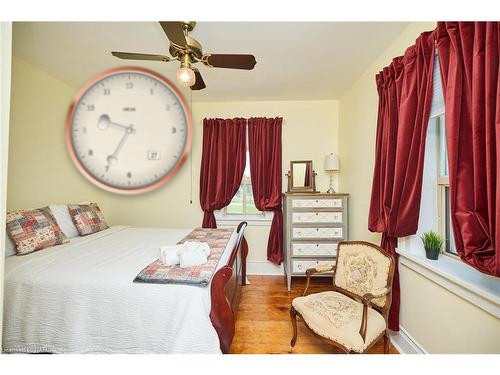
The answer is **9:35**
